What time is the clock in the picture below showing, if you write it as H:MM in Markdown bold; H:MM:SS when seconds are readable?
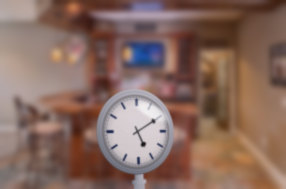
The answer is **5:10**
